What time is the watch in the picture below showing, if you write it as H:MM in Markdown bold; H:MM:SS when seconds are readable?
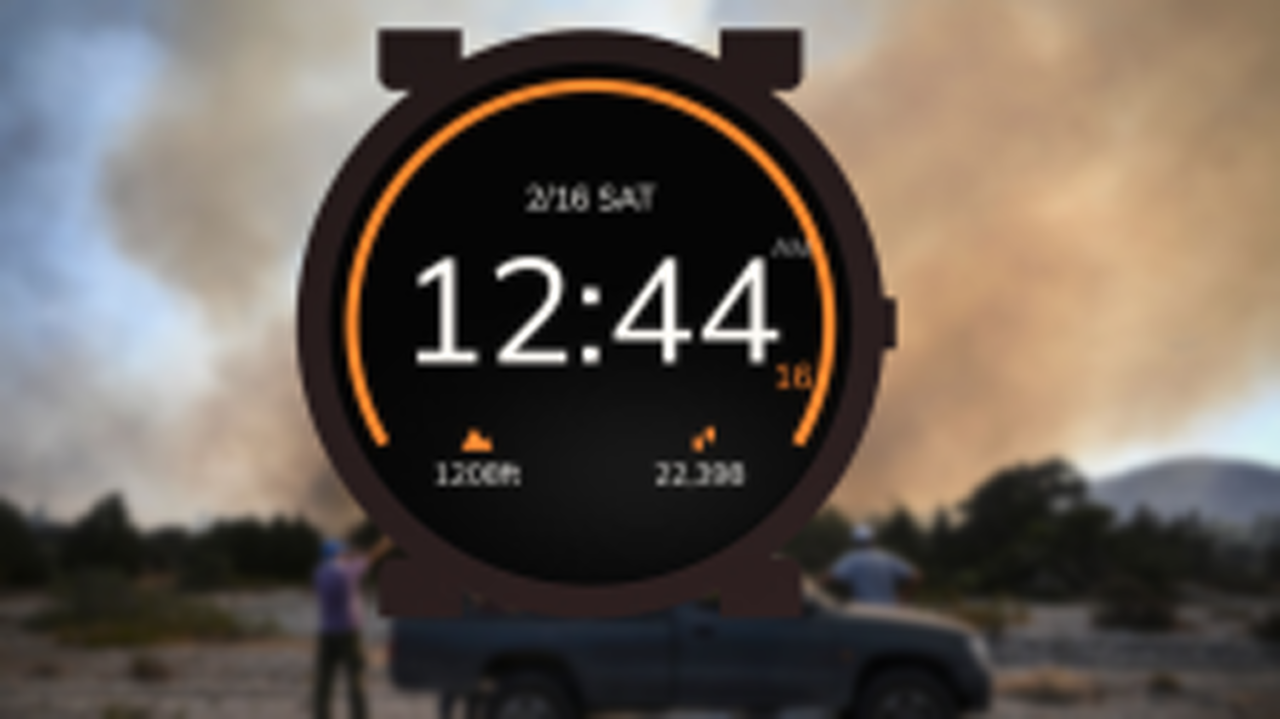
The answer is **12:44**
